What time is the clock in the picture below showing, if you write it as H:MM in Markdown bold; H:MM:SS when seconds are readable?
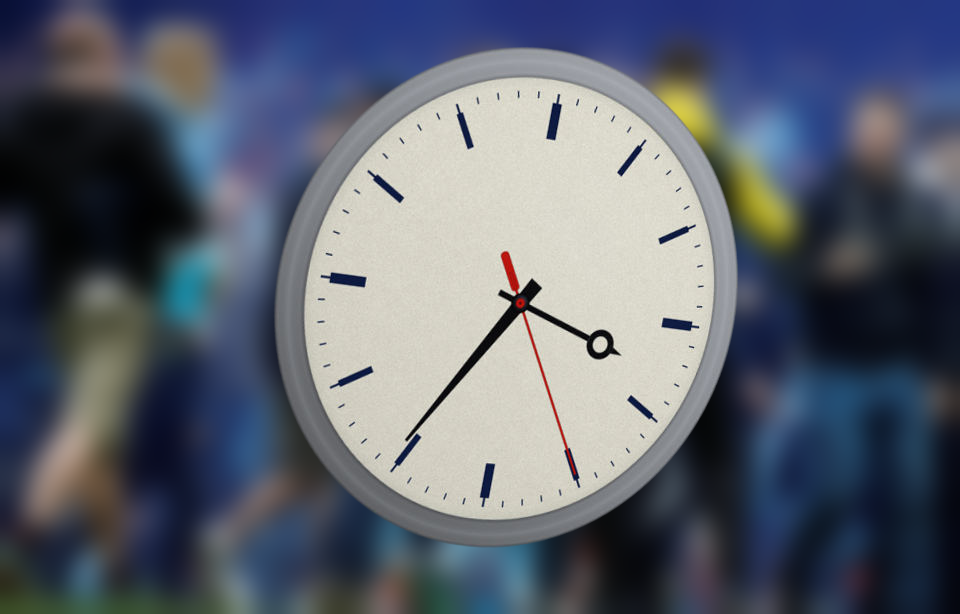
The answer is **3:35:25**
